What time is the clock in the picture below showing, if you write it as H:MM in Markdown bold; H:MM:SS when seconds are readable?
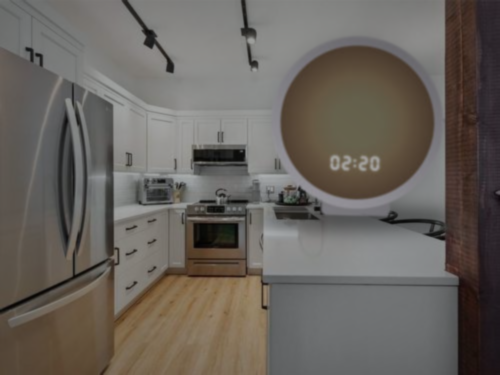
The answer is **2:20**
